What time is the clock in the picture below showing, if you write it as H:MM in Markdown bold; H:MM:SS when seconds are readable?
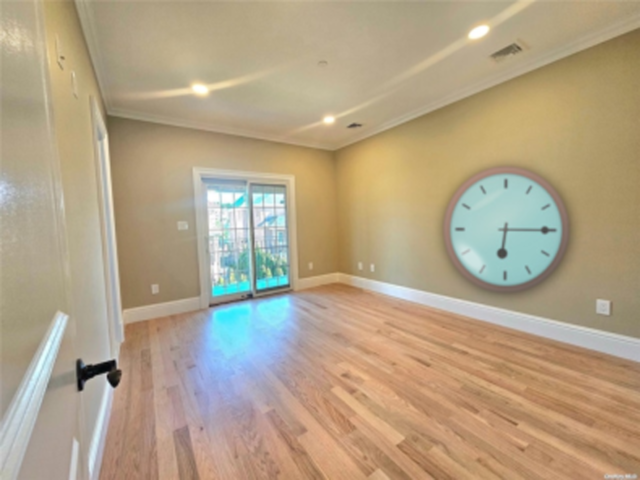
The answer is **6:15**
